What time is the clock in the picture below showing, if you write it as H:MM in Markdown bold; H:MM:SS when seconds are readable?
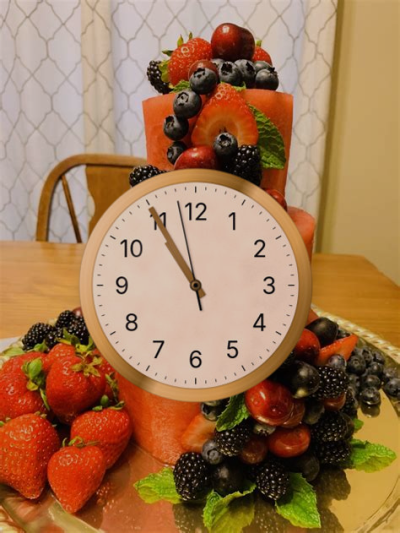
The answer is **10:54:58**
